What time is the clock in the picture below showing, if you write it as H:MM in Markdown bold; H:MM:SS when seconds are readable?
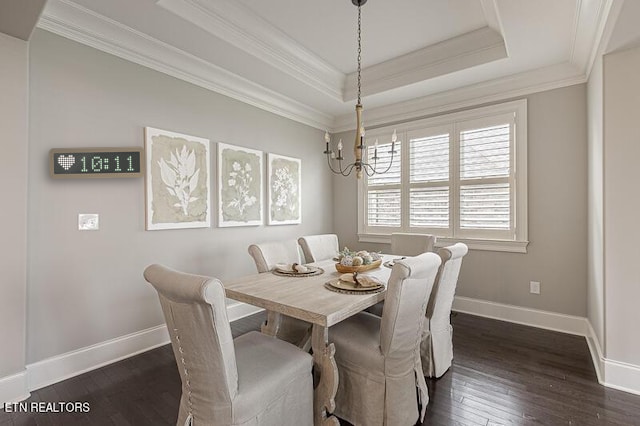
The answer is **10:11**
